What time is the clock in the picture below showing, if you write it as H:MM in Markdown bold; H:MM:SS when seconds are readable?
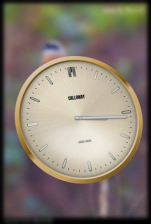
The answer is **3:16**
